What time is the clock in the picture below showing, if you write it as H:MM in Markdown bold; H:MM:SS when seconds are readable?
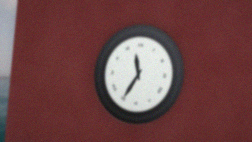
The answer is **11:35**
